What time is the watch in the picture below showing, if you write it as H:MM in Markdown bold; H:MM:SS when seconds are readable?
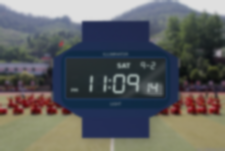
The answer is **11:09**
